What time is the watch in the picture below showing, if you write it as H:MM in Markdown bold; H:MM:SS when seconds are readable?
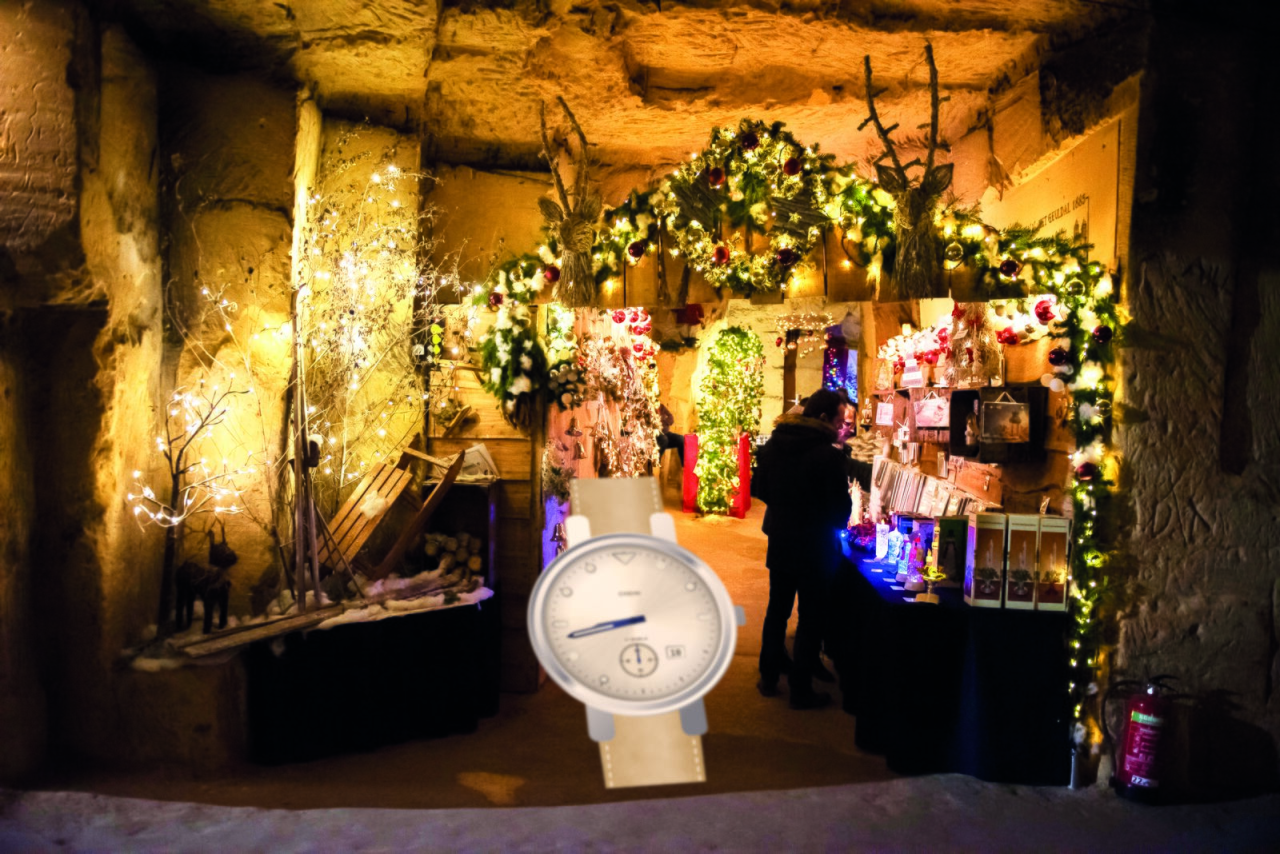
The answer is **8:43**
